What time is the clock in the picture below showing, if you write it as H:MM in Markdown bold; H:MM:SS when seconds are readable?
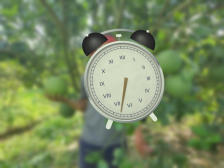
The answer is **6:33**
